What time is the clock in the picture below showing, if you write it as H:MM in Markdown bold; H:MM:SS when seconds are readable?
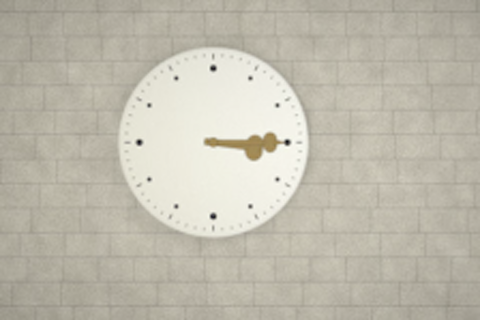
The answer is **3:15**
